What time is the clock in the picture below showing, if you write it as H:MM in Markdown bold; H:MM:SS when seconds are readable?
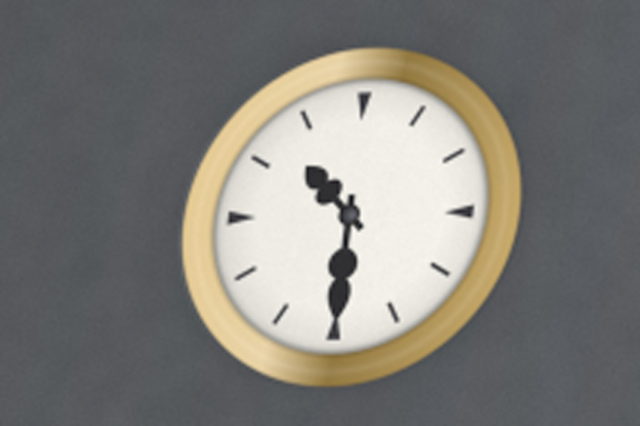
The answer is **10:30**
